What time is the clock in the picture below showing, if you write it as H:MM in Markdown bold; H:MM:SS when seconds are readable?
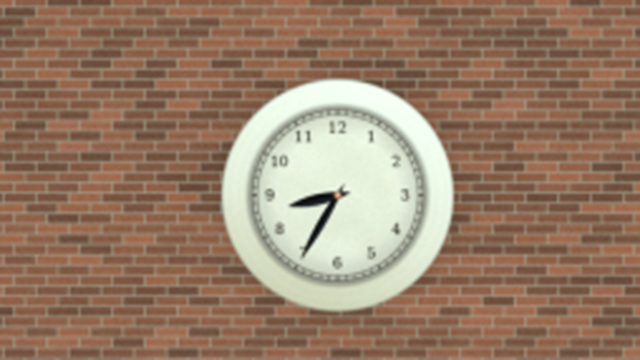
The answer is **8:35**
